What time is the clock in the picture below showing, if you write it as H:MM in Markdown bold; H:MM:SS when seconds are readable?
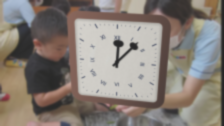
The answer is **12:07**
